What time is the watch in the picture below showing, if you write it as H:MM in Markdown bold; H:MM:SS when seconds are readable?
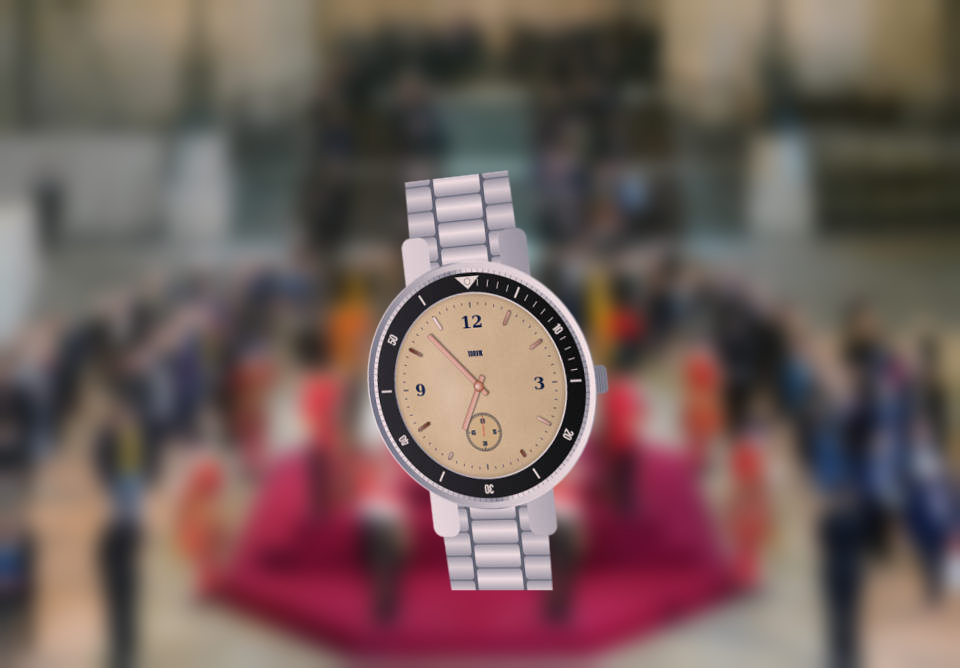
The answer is **6:53**
